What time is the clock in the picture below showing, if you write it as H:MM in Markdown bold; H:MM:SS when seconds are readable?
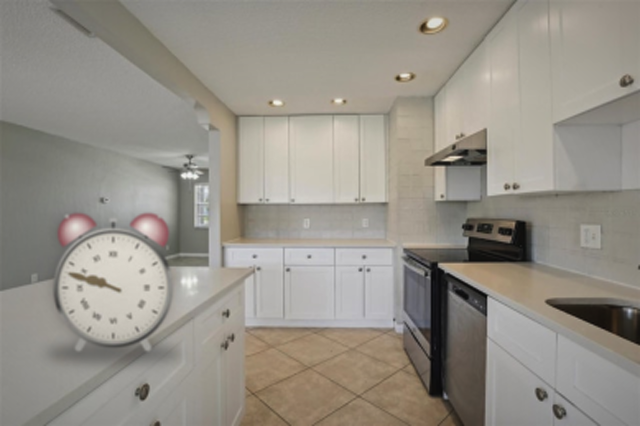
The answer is **9:48**
